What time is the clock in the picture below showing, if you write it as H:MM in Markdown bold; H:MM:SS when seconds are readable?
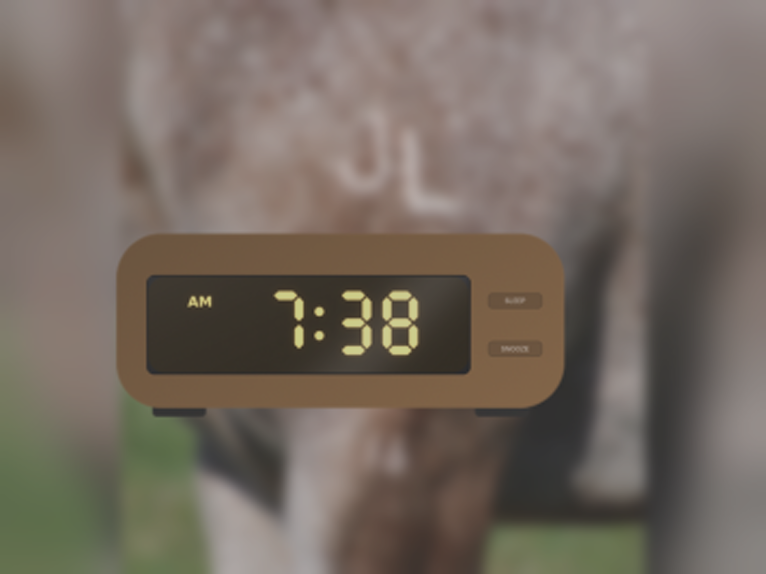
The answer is **7:38**
